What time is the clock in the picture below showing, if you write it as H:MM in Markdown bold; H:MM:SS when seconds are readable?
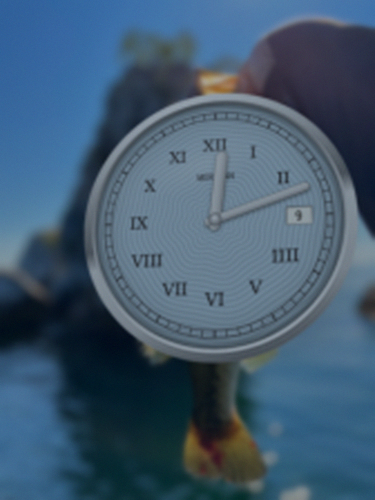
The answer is **12:12**
